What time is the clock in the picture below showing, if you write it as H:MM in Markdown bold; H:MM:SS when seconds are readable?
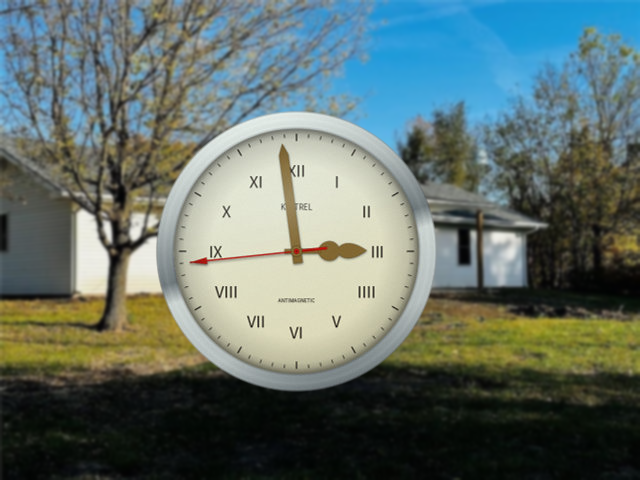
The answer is **2:58:44**
